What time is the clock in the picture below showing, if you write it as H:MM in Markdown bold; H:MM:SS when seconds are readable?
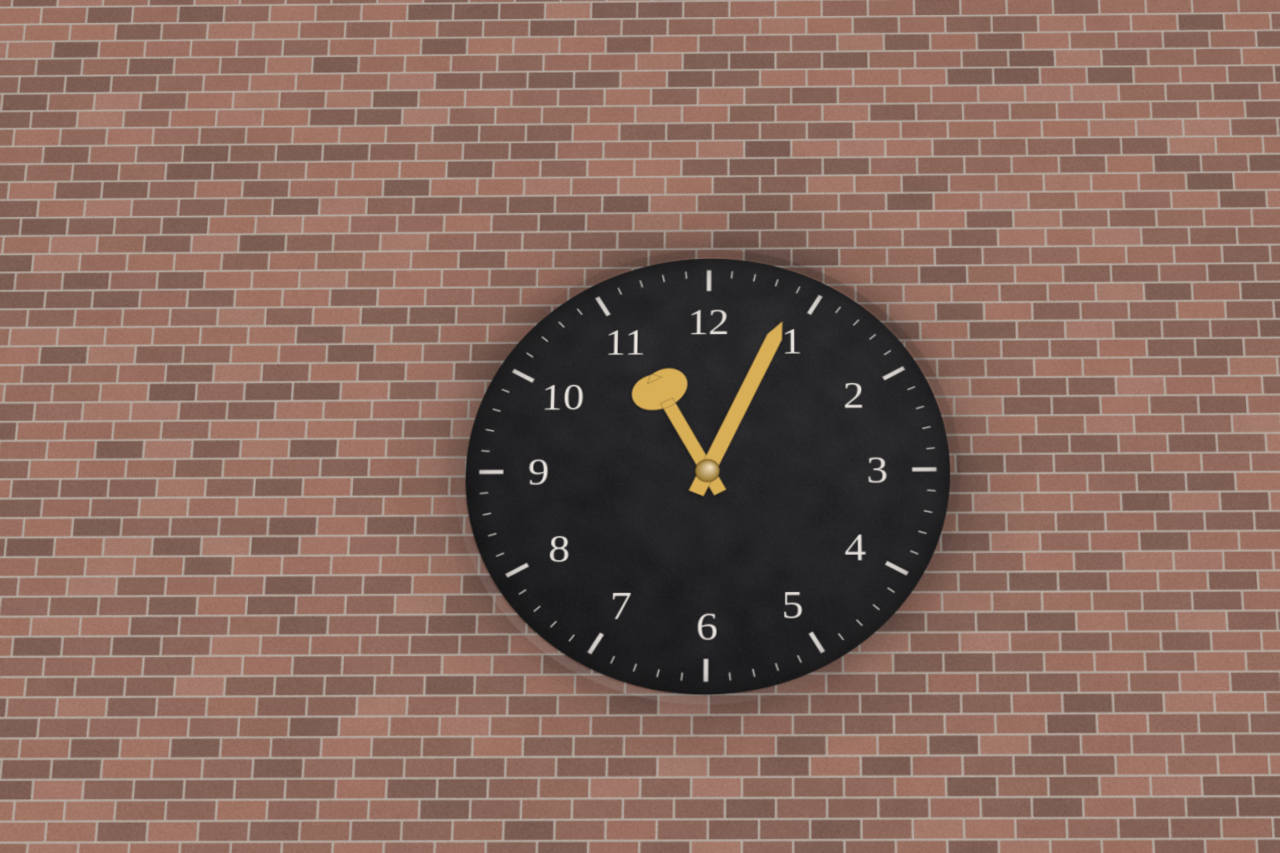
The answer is **11:04**
